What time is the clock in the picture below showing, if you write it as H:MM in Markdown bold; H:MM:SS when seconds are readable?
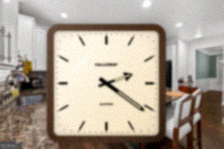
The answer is **2:21**
